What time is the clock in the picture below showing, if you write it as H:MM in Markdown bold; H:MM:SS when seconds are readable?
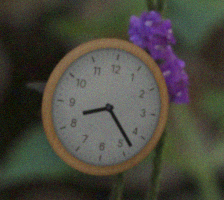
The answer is **8:23**
